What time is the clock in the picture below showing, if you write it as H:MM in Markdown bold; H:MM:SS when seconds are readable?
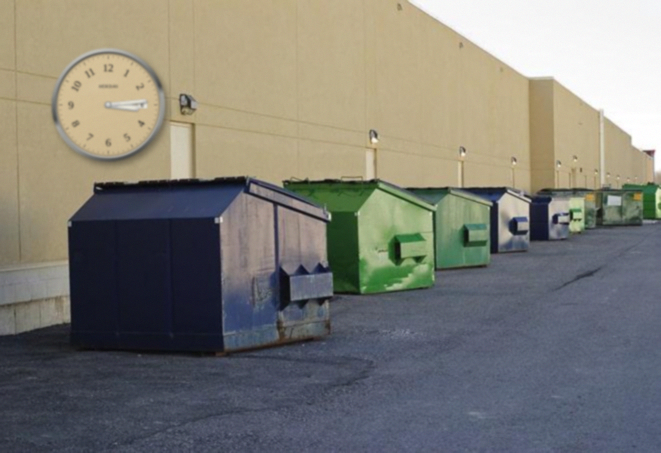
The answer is **3:14**
